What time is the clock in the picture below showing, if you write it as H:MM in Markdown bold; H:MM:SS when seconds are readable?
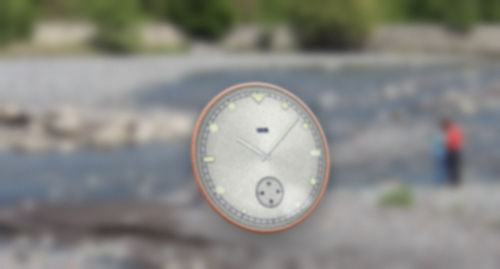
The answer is **10:08**
